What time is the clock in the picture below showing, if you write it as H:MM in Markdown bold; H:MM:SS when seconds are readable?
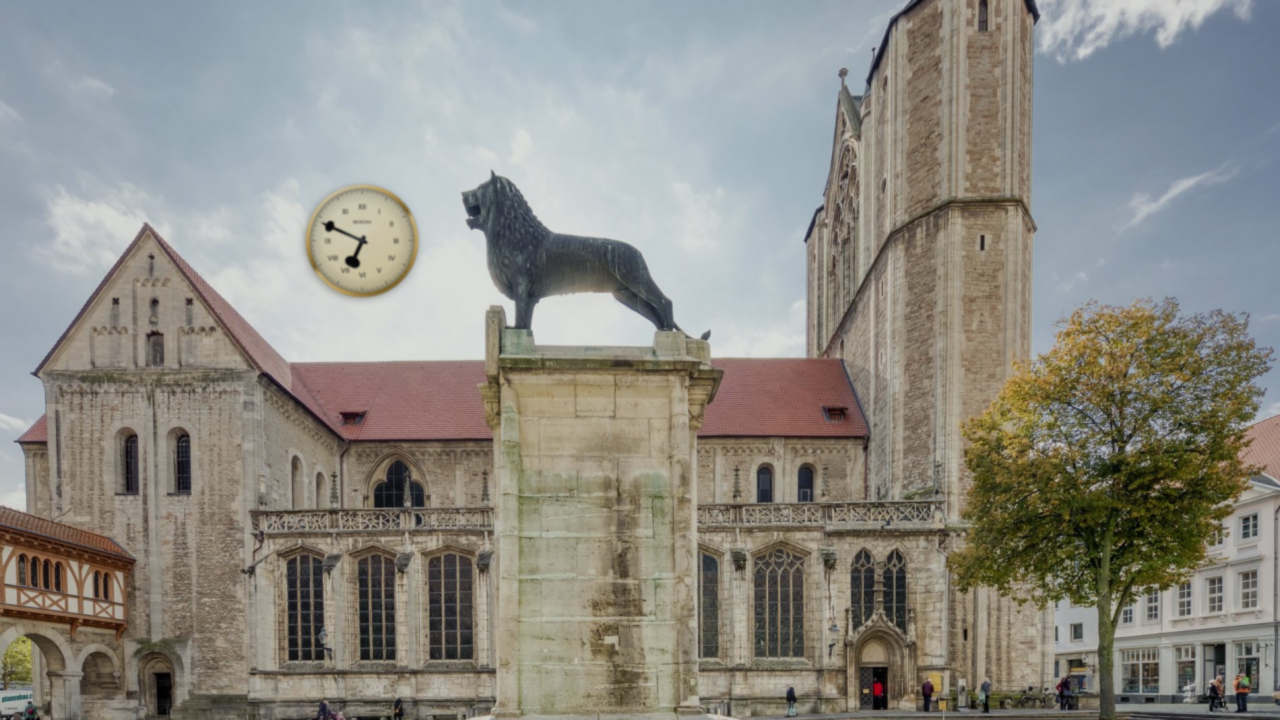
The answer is **6:49**
